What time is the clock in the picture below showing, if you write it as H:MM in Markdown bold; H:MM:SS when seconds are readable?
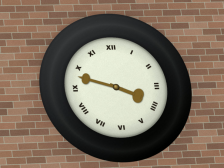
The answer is **3:48**
